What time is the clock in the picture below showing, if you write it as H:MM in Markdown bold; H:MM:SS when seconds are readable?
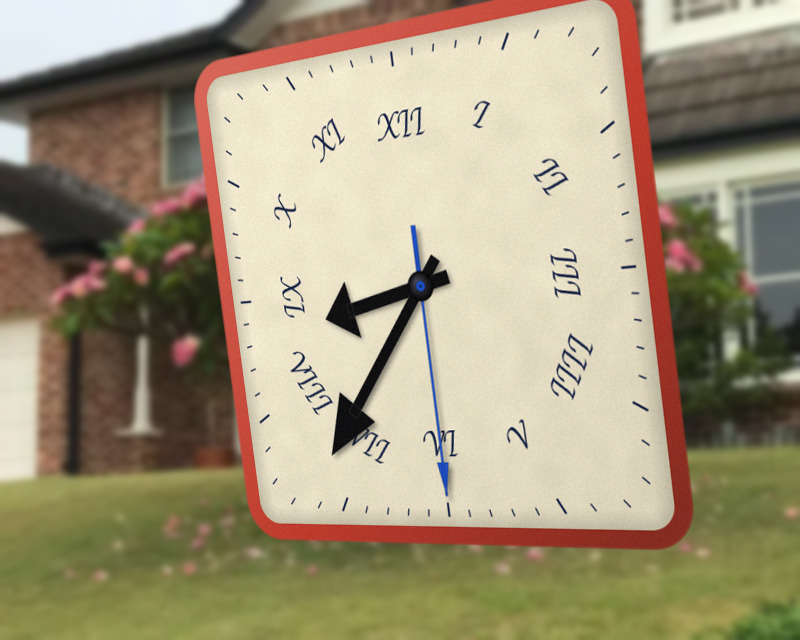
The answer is **8:36:30**
